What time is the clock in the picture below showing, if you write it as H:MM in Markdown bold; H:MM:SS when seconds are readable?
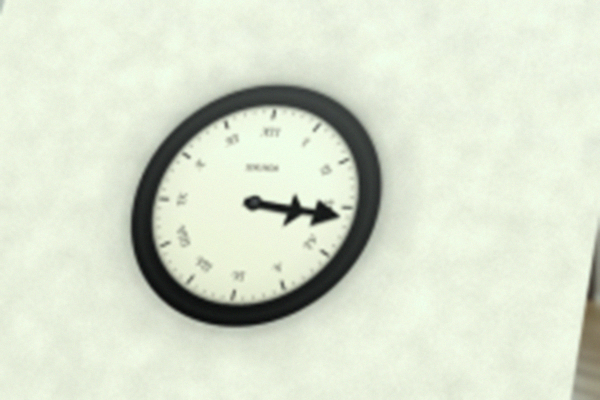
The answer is **3:16**
